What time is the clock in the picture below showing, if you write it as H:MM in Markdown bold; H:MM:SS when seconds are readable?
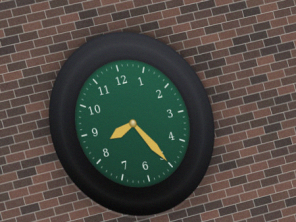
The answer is **8:25**
